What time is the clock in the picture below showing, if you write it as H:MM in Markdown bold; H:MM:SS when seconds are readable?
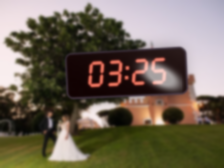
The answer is **3:25**
